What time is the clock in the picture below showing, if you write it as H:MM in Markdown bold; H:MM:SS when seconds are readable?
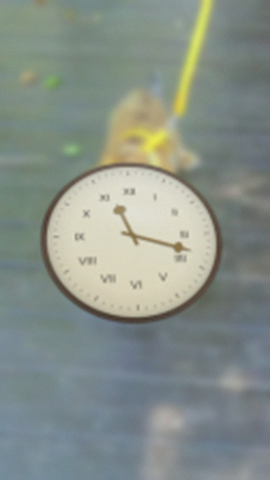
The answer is **11:18**
